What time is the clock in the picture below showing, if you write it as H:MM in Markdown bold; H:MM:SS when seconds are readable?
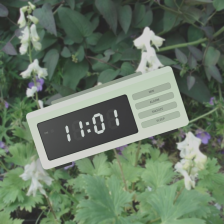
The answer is **11:01**
